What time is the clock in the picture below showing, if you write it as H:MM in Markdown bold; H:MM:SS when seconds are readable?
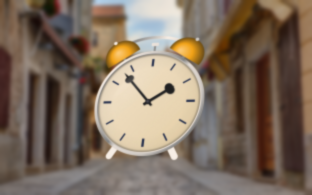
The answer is **1:53**
